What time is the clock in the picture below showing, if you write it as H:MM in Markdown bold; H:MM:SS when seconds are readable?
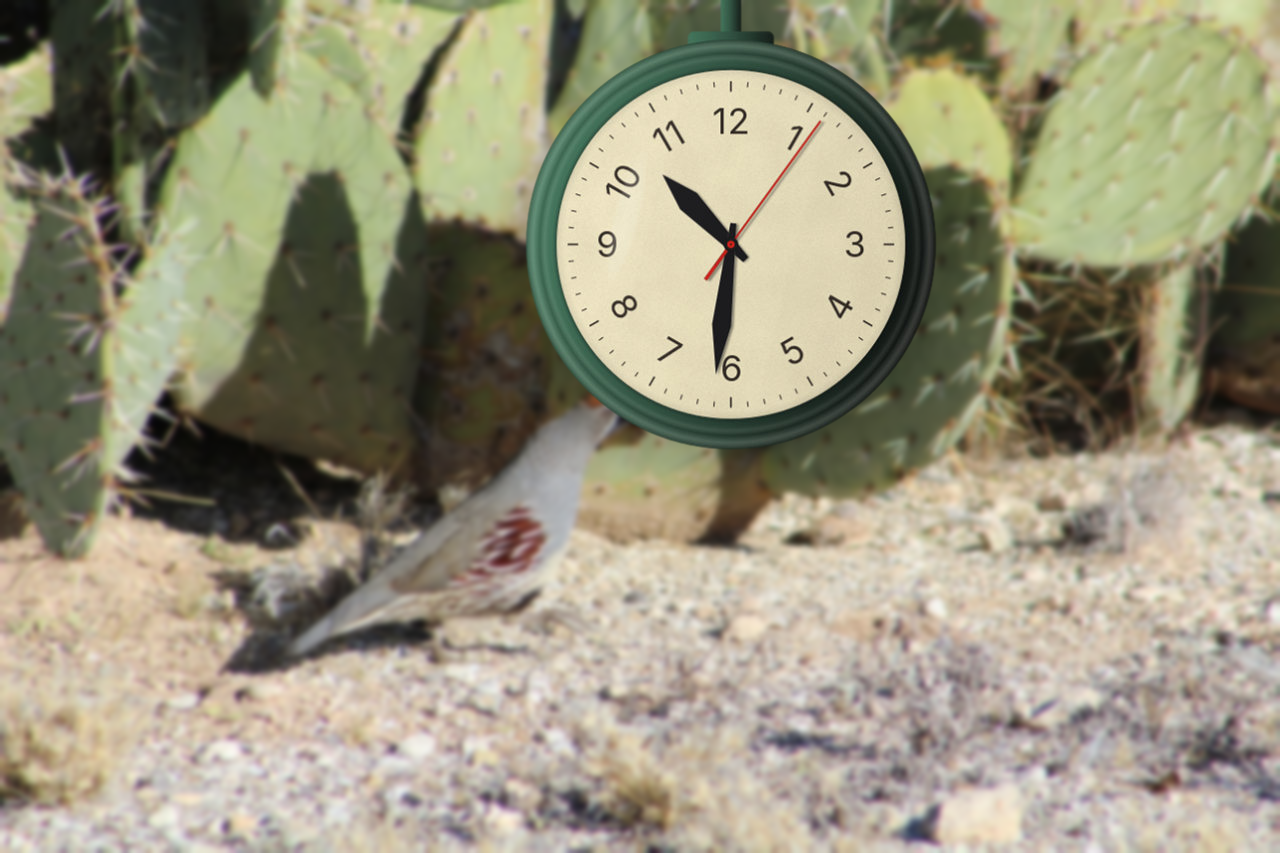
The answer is **10:31:06**
